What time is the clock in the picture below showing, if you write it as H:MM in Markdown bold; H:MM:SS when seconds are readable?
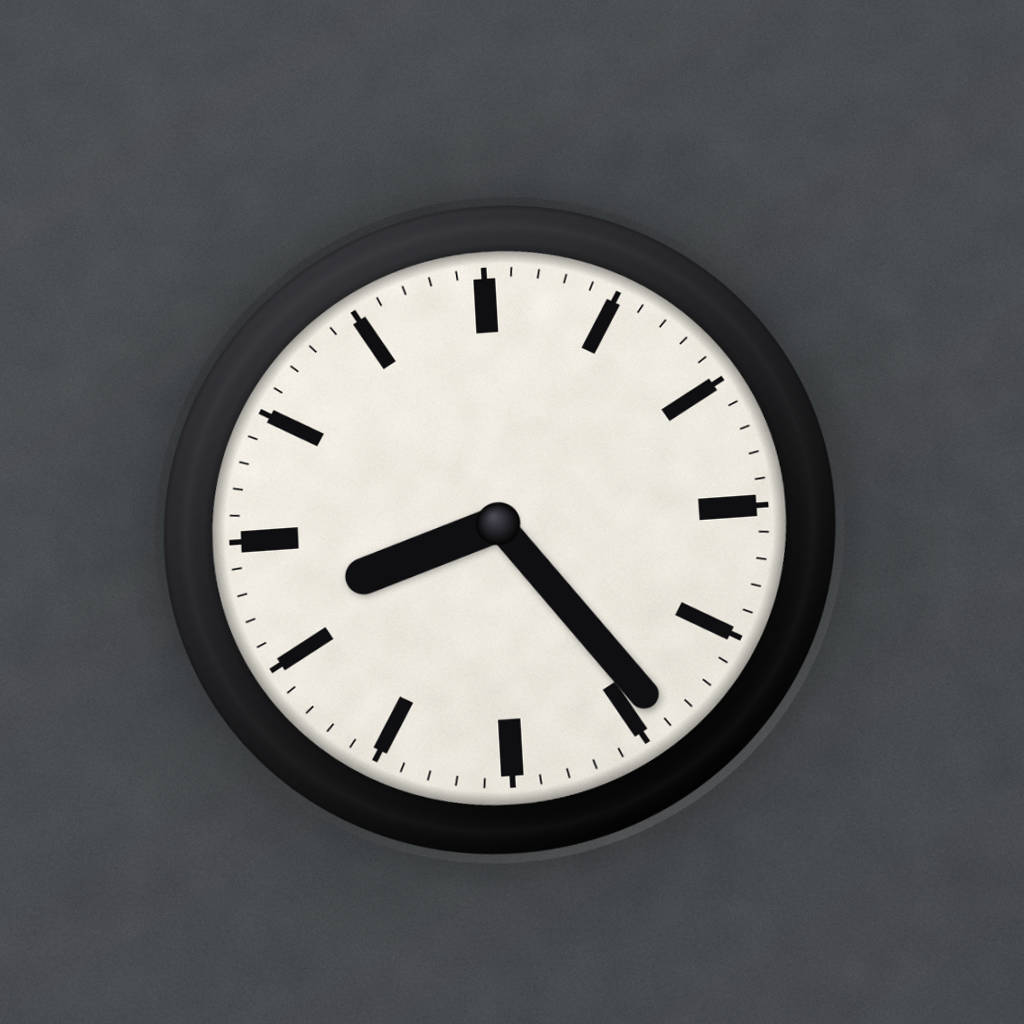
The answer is **8:24**
